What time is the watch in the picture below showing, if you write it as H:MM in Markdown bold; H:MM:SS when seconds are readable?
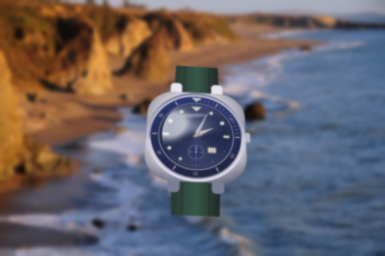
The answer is **2:04**
